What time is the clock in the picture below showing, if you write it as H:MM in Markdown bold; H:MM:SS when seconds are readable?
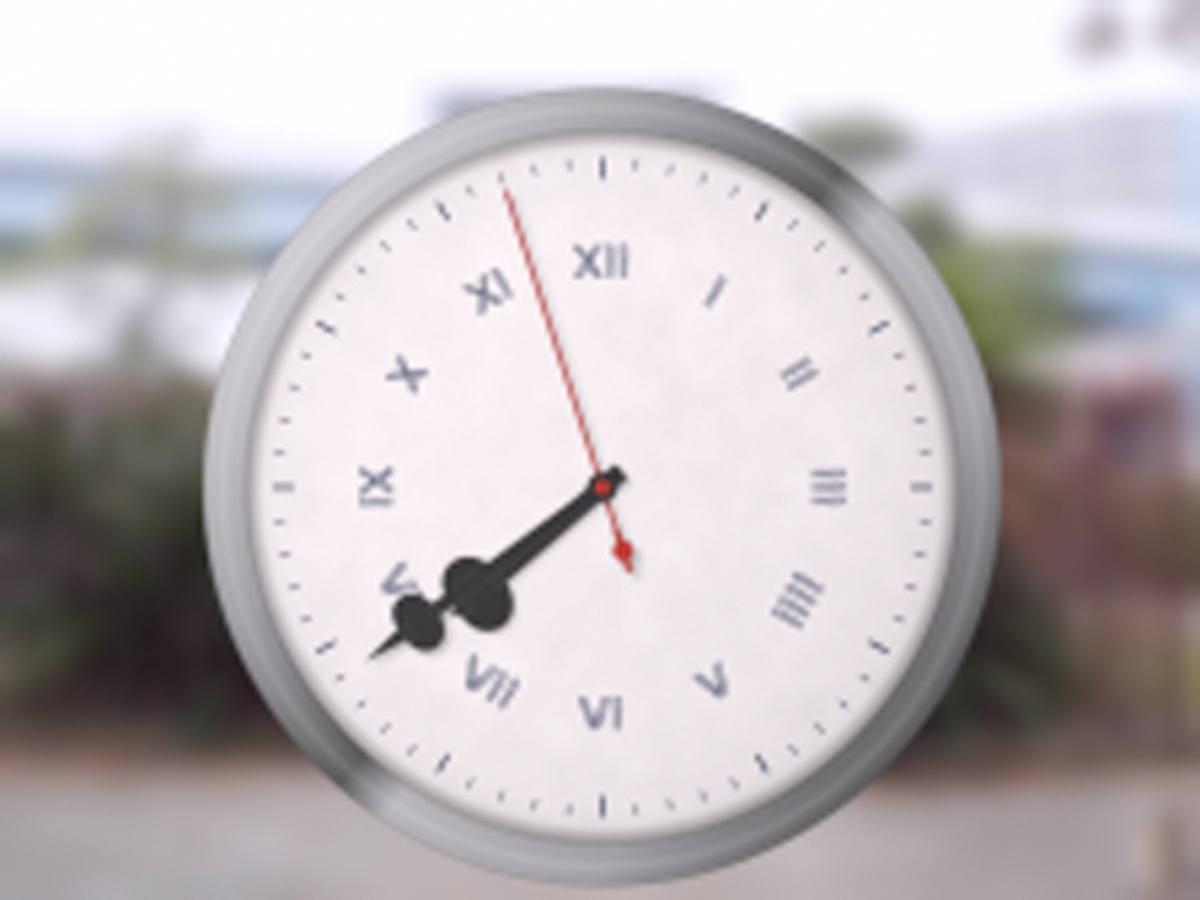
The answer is **7:38:57**
